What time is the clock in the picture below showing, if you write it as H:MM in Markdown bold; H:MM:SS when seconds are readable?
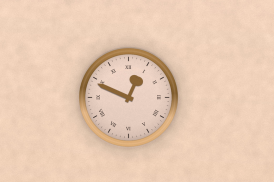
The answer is **12:49**
